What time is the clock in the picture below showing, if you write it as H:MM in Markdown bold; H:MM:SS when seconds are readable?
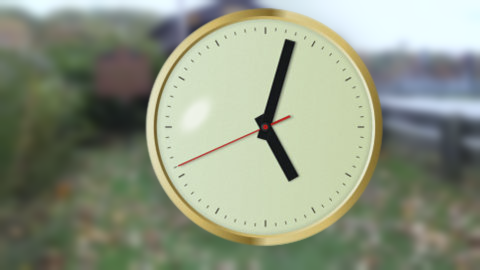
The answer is **5:02:41**
